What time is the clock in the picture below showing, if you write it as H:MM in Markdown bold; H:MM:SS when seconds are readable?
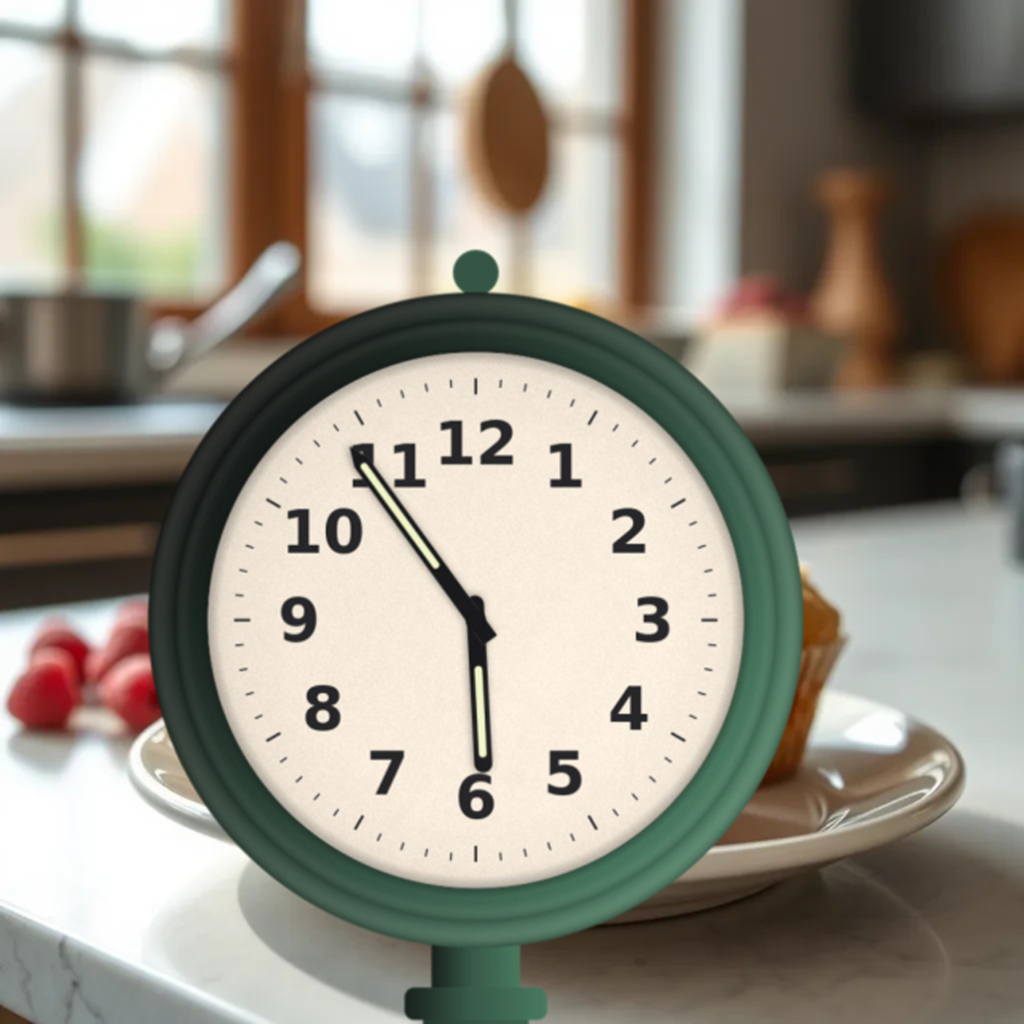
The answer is **5:54**
